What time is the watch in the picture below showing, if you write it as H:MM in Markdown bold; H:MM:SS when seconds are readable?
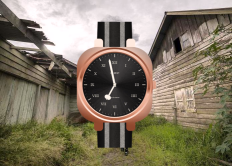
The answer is **6:58**
